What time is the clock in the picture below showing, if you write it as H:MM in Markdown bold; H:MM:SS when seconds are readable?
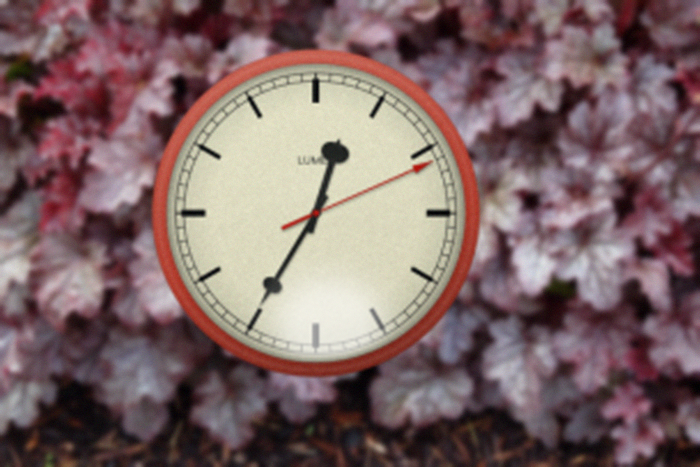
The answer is **12:35:11**
